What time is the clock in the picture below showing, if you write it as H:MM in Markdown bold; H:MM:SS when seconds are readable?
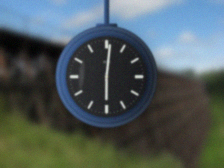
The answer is **6:01**
